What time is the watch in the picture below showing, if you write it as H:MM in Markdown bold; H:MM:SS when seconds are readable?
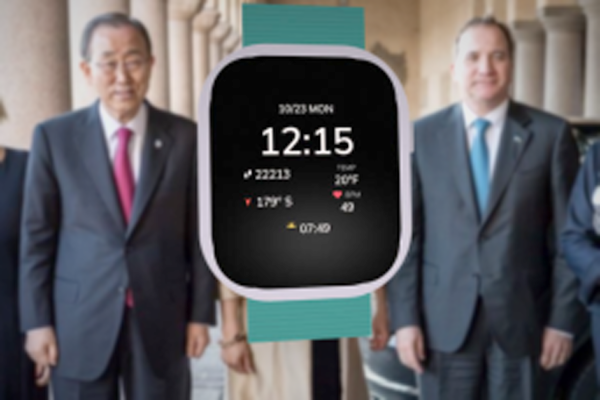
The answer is **12:15**
